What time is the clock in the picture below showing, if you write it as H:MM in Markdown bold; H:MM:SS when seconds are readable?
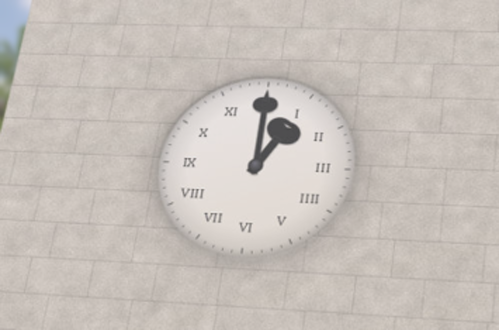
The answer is **1:00**
